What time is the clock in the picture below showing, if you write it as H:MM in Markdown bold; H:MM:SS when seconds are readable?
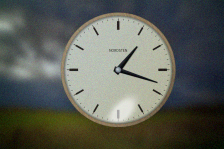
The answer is **1:18**
